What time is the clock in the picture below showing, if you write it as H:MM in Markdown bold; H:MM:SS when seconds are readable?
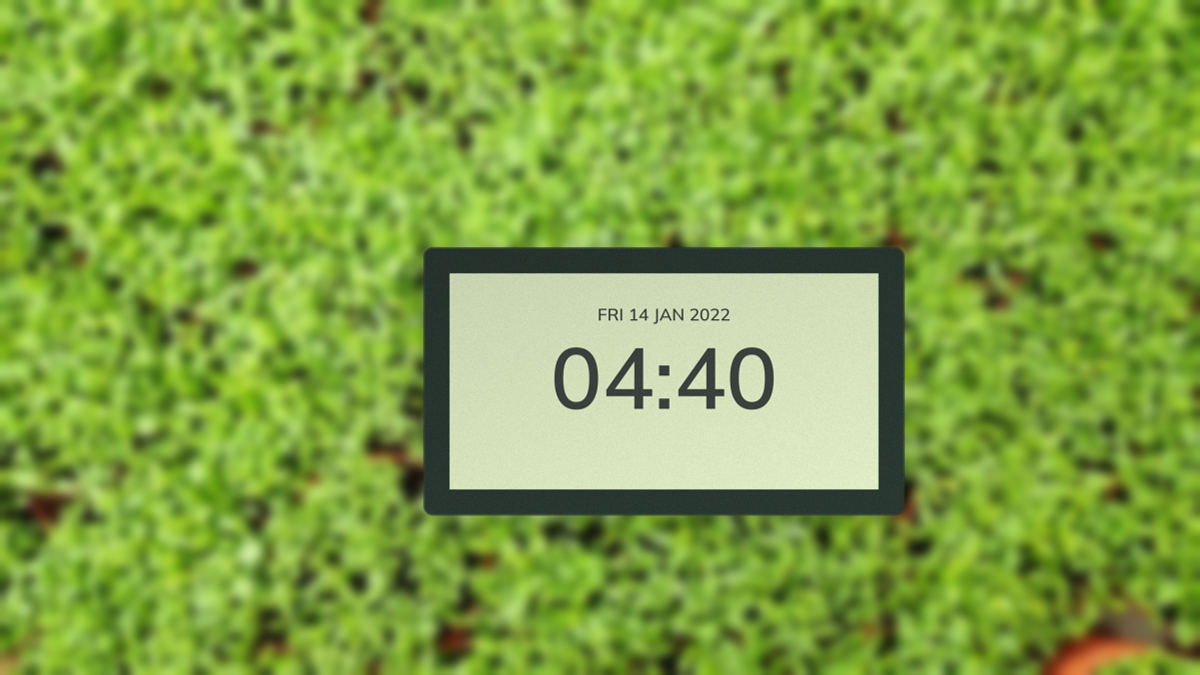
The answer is **4:40**
